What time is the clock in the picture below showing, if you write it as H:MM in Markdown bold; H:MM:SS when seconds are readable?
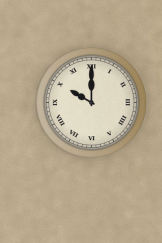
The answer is **10:00**
